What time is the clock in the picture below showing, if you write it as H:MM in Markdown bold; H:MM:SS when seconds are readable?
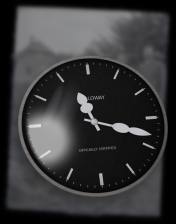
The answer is **11:18**
